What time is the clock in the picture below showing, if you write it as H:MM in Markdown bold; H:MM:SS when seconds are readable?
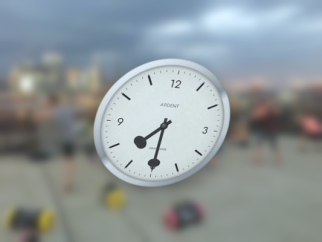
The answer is **7:30**
